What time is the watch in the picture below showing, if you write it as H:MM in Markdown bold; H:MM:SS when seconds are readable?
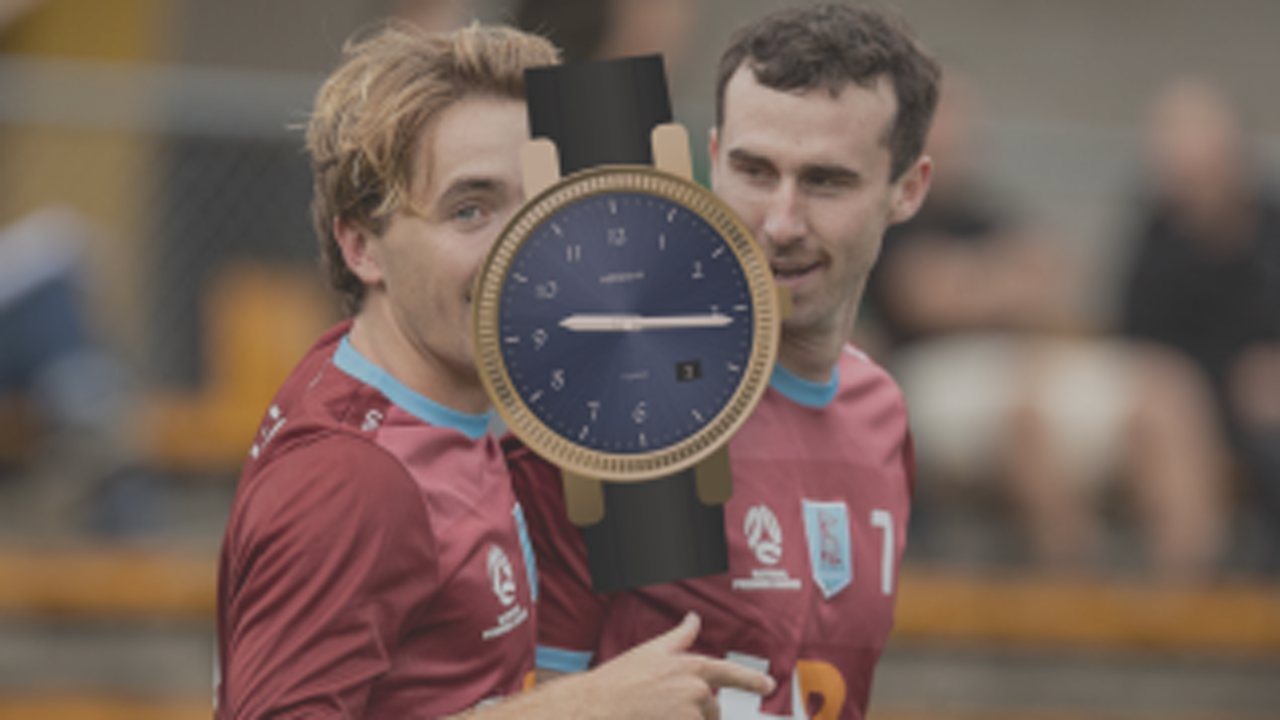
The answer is **9:16**
